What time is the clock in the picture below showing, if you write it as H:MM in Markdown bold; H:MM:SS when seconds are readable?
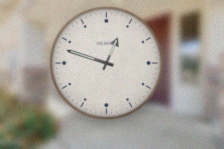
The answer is **12:48**
